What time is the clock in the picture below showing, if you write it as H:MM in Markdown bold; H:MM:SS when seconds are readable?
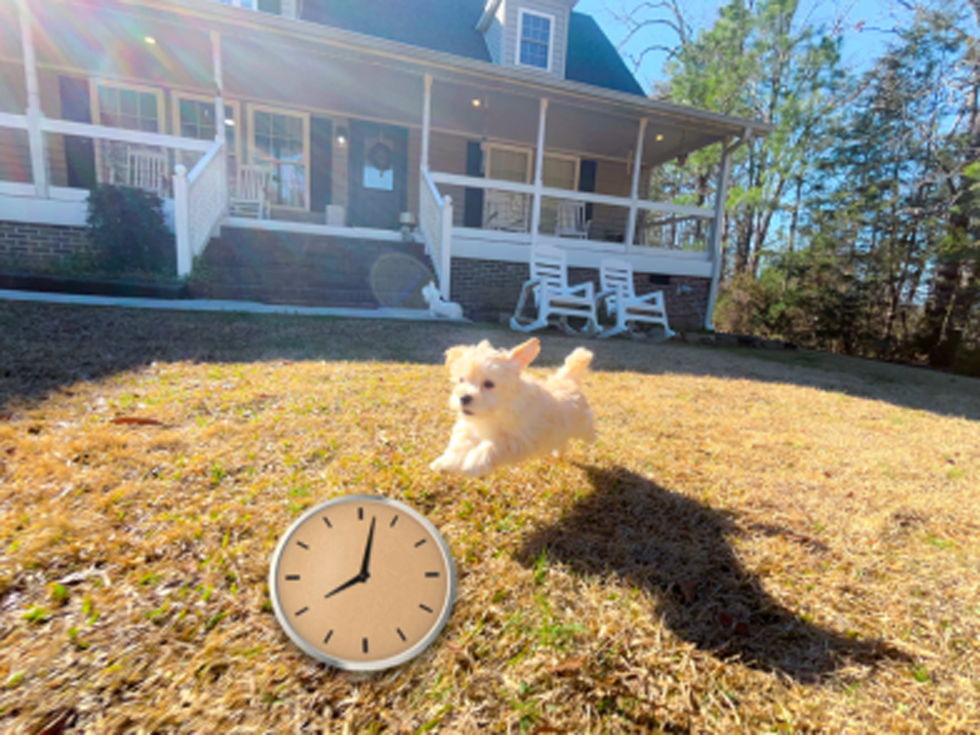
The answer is **8:02**
